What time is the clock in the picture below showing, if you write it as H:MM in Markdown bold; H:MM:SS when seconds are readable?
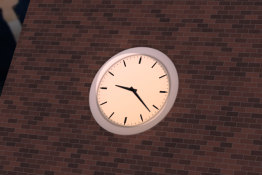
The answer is **9:22**
